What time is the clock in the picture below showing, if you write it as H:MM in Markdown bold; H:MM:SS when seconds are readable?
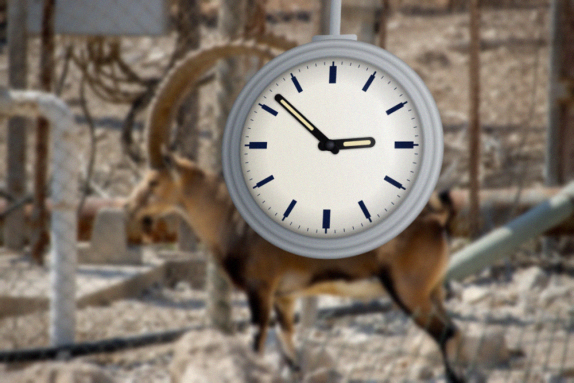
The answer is **2:52**
